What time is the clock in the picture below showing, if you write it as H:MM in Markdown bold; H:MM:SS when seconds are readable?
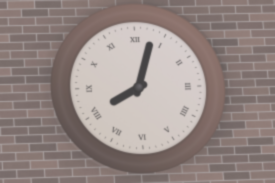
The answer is **8:03**
